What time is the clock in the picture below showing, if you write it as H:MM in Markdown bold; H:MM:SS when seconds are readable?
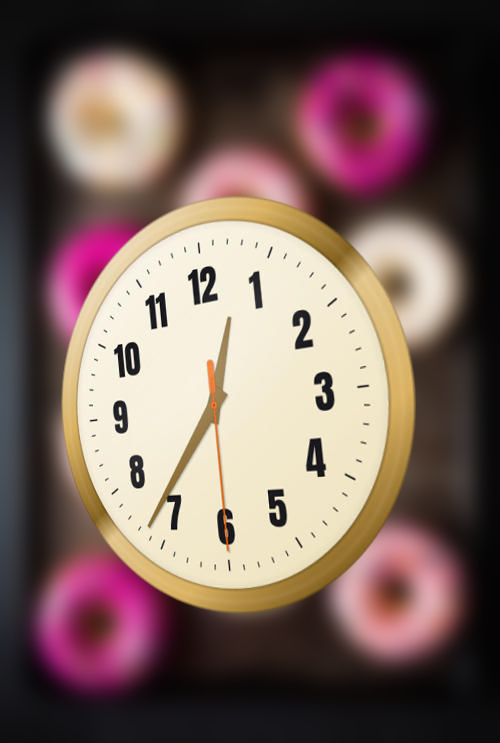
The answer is **12:36:30**
